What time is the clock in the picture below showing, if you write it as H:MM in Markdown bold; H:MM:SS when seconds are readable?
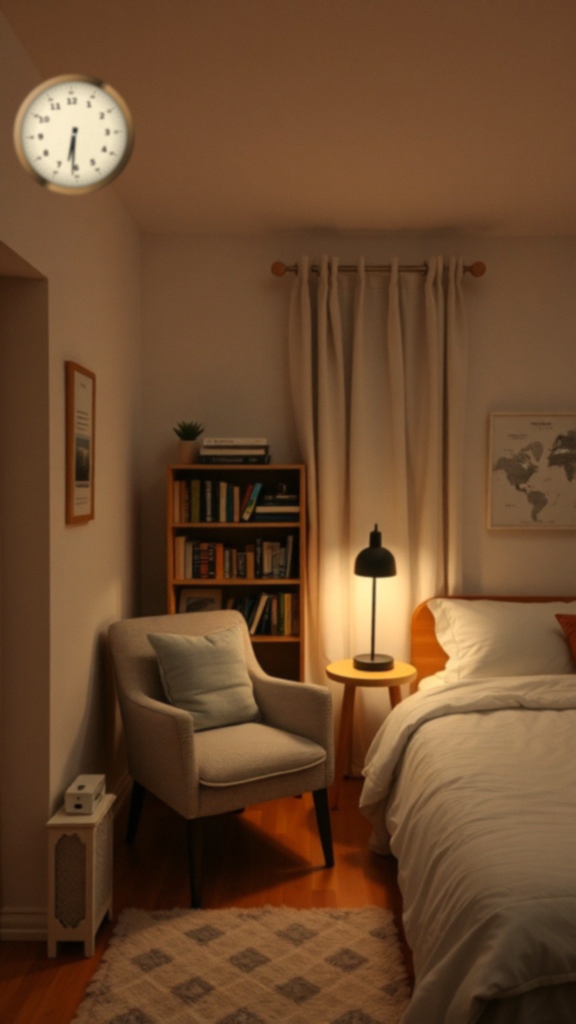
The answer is **6:31**
